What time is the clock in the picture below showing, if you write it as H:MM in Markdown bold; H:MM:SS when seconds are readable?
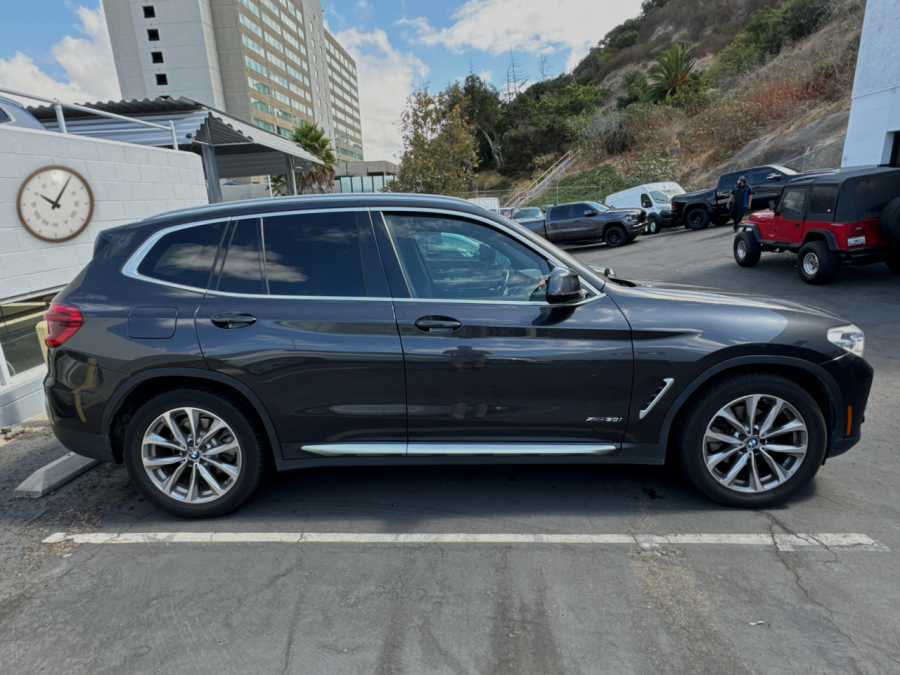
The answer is **10:05**
